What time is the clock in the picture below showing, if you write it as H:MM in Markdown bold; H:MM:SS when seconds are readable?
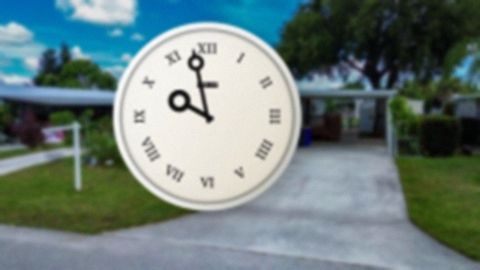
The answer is **9:58**
